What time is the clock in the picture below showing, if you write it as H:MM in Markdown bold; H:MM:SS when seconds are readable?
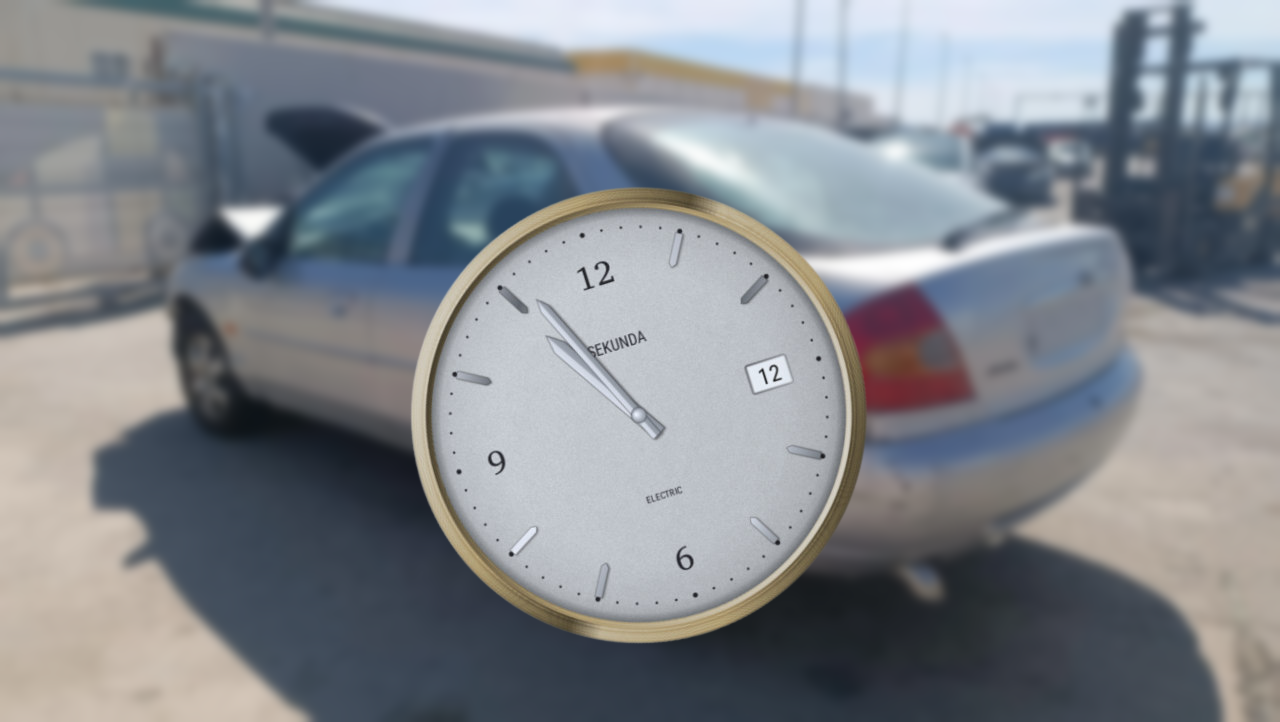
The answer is **10:56**
